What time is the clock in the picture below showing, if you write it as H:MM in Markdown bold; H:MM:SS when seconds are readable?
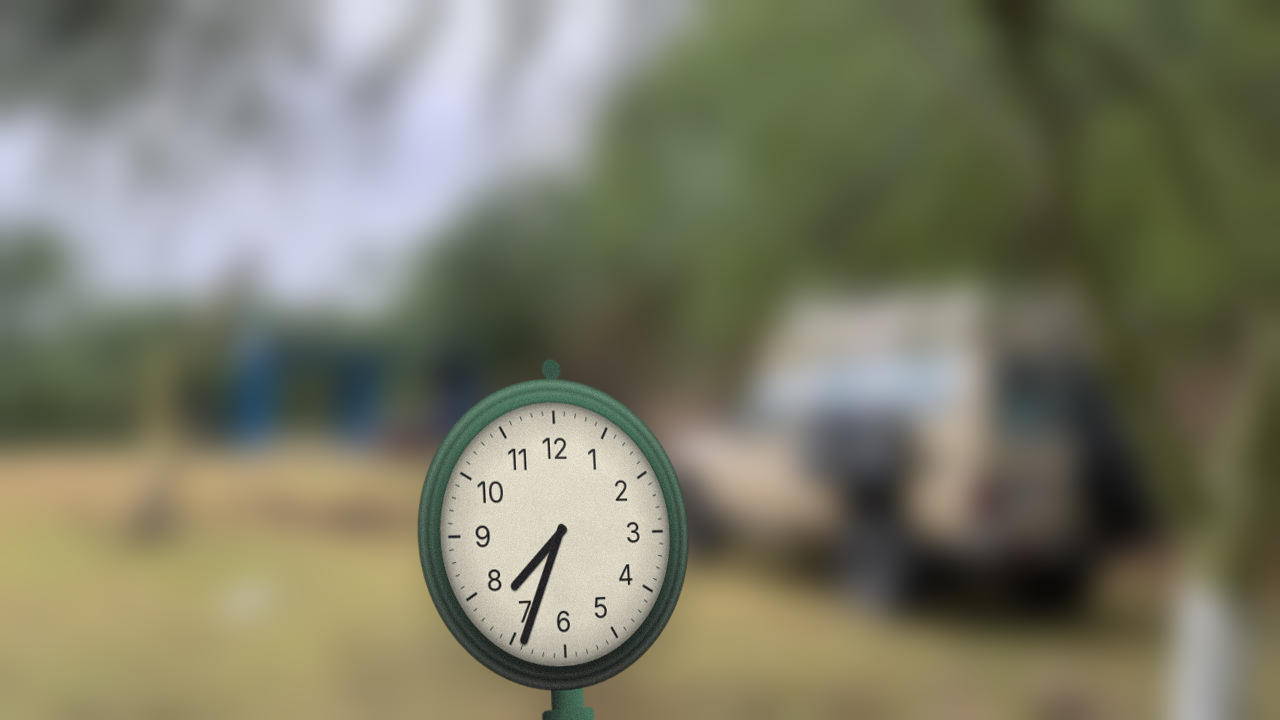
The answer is **7:34**
